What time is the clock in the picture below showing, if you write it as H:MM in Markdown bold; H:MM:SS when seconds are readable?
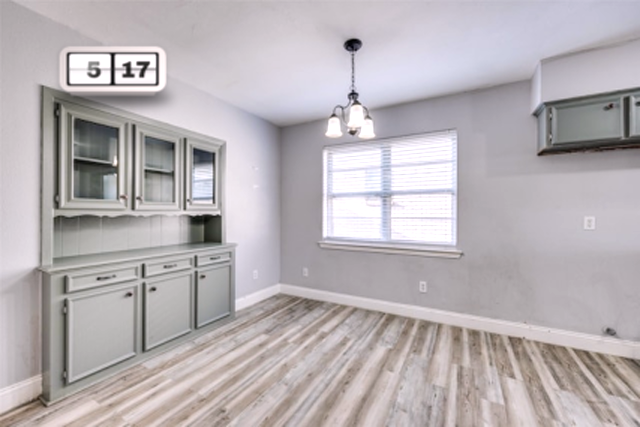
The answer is **5:17**
